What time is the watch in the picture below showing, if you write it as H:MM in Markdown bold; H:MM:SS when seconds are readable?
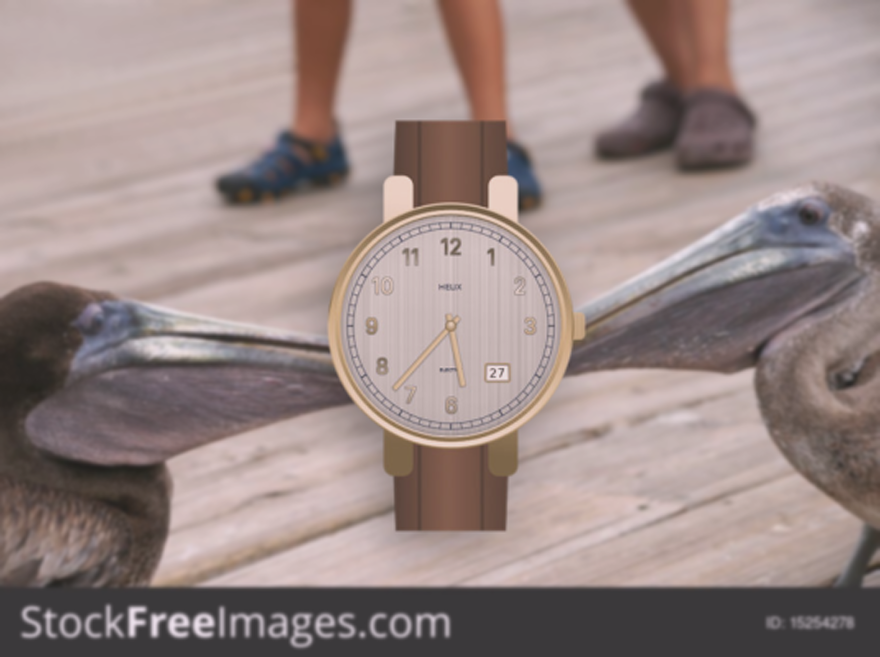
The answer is **5:37**
